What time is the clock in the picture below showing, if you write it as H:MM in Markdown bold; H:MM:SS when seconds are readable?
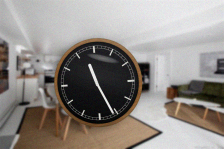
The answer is **11:26**
